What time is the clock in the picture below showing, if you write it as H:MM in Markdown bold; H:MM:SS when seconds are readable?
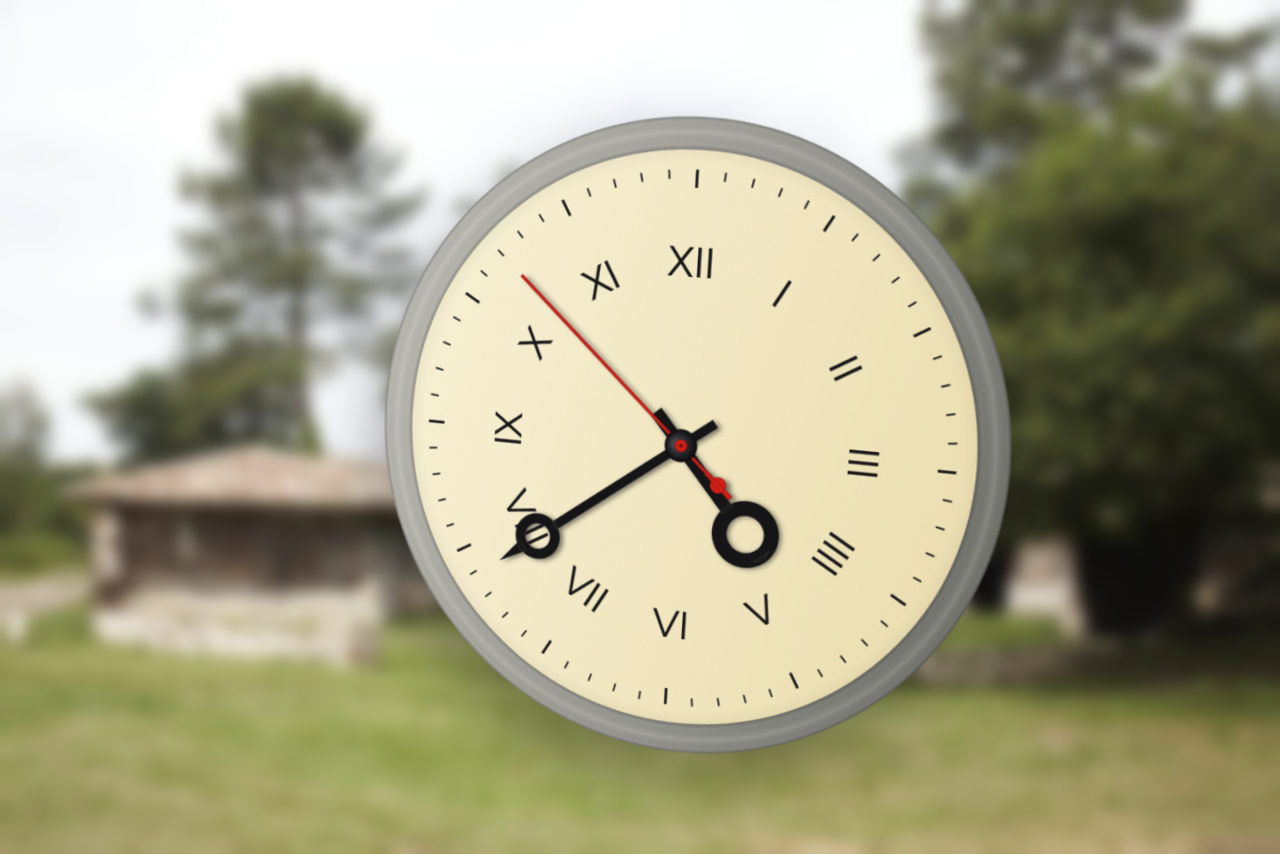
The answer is **4:38:52**
